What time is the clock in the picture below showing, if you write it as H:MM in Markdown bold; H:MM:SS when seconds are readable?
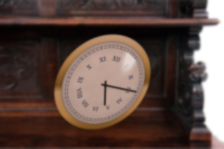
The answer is **5:15**
